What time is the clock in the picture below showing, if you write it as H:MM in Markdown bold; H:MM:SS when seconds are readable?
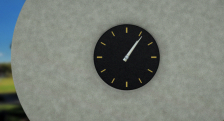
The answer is **1:06**
